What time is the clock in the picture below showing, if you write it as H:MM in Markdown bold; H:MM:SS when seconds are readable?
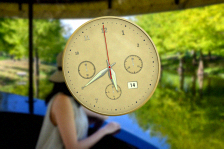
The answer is **5:40**
